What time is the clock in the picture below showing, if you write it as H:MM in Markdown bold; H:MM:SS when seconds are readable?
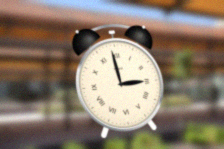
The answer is **2:59**
